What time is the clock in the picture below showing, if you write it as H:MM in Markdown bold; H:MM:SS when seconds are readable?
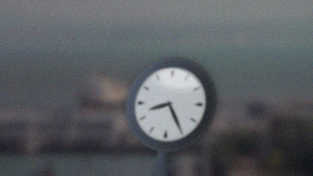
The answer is **8:25**
